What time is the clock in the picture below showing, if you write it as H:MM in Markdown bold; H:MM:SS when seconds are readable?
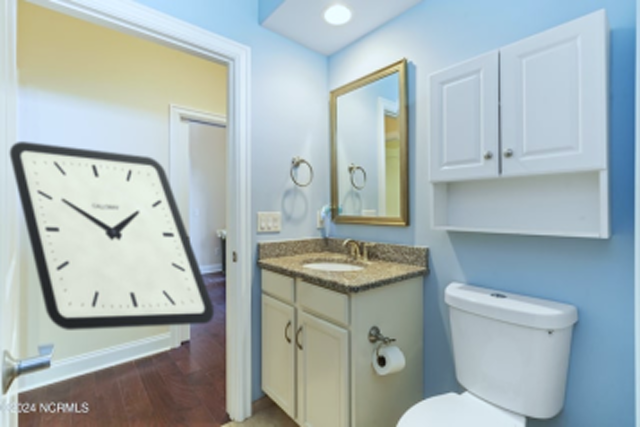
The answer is **1:51**
